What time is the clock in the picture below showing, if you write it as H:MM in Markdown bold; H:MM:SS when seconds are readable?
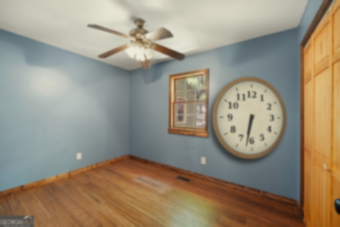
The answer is **6:32**
